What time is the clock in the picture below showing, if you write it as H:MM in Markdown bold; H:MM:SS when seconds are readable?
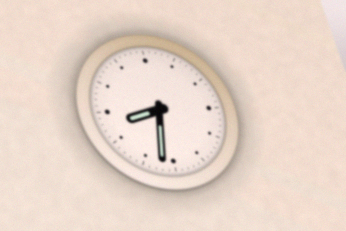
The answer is **8:32**
